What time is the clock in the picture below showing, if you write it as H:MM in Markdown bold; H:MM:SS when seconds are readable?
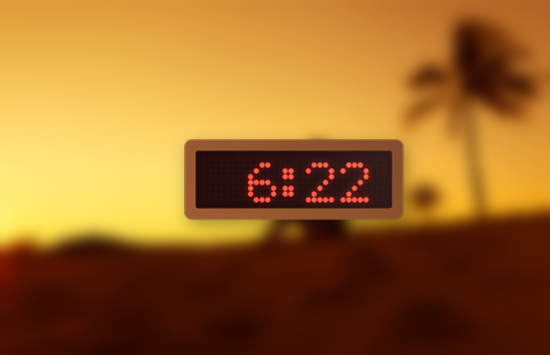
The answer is **6:22**
